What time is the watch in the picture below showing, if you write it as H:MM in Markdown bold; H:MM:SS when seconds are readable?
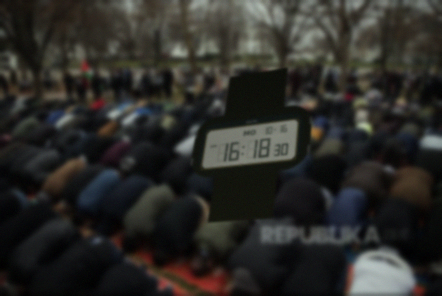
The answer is **16:18:30**
